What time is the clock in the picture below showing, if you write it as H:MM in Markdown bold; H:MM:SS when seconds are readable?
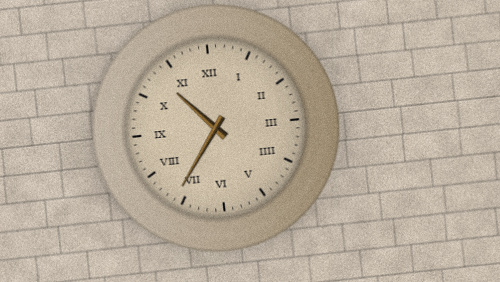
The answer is **10:36**
